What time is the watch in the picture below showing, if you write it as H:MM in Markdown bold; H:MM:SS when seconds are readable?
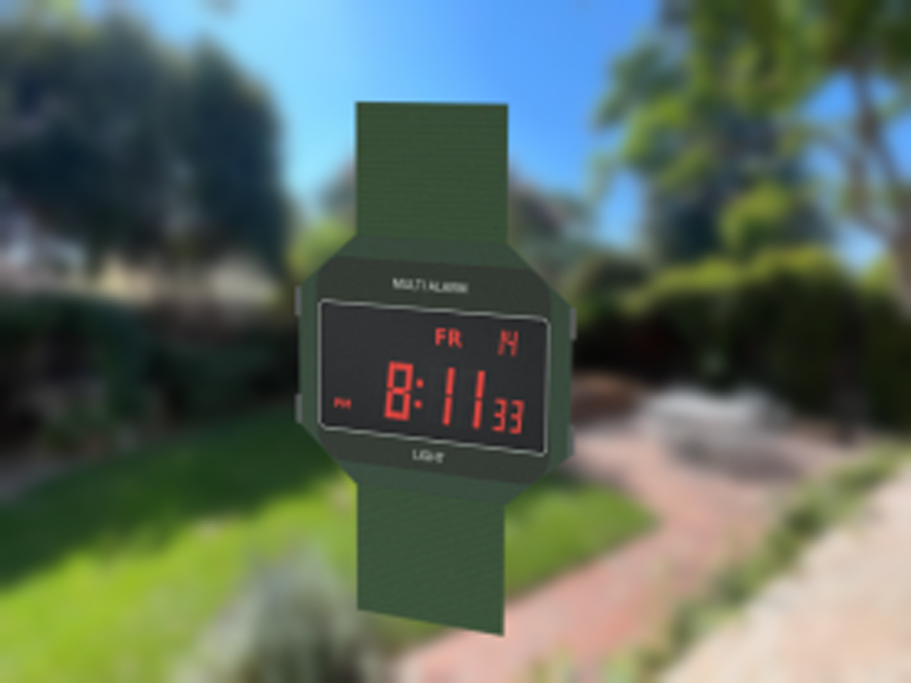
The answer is **8:11:33**
